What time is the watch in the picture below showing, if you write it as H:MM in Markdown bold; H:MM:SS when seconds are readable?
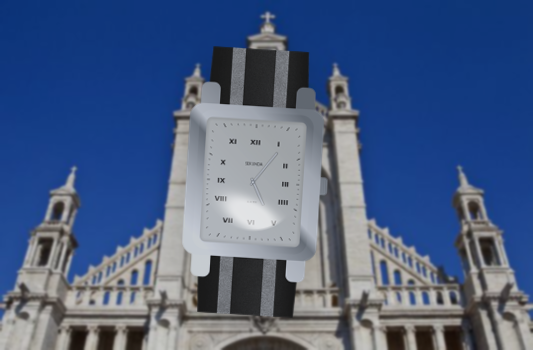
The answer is **5:06**
